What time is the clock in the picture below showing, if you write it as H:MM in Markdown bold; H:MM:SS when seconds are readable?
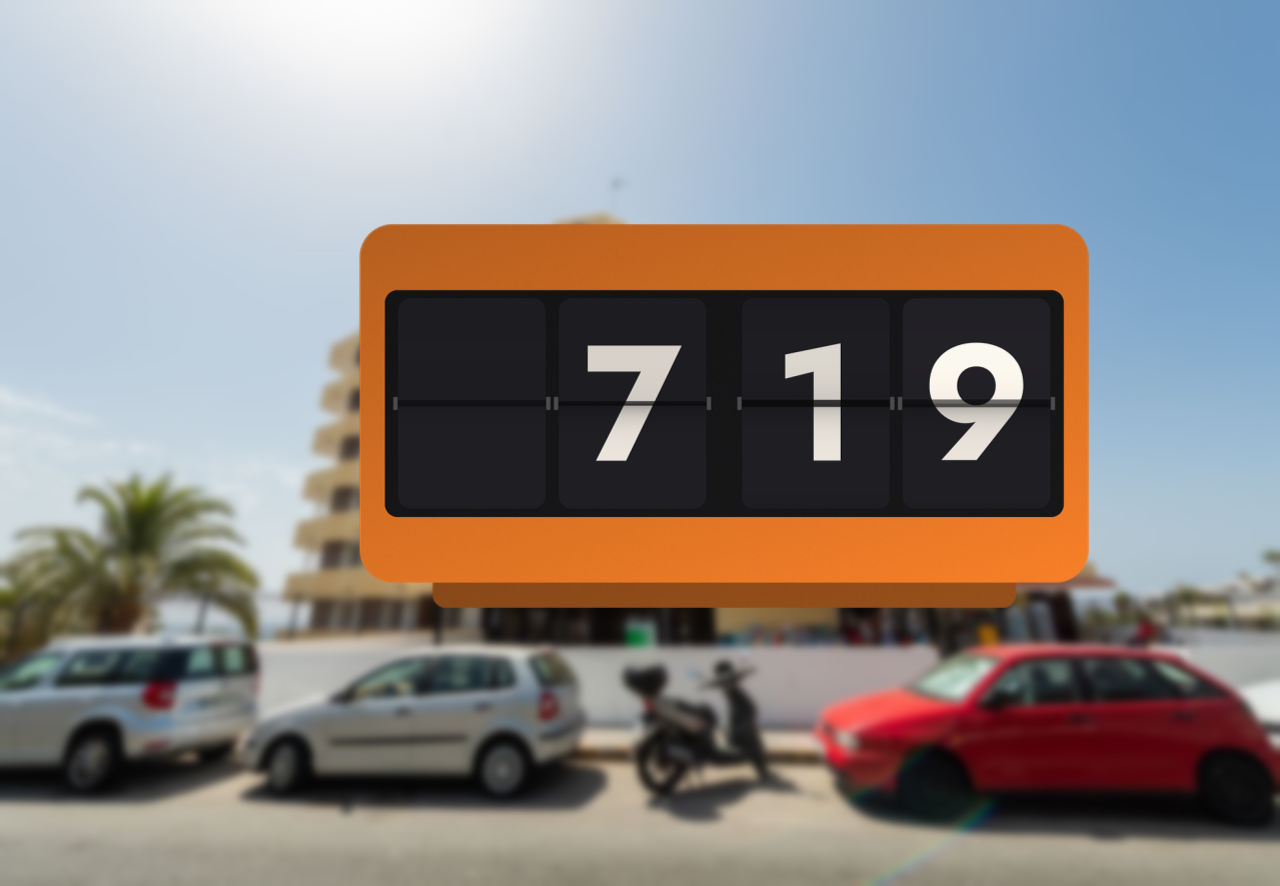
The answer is **7:19**
